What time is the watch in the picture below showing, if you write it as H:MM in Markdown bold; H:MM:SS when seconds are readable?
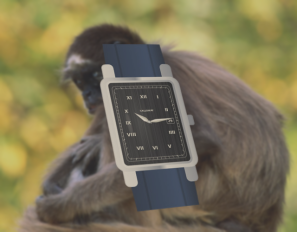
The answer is **10:14**
